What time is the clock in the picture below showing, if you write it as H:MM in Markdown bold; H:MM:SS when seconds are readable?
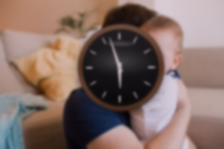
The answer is **5:57**
